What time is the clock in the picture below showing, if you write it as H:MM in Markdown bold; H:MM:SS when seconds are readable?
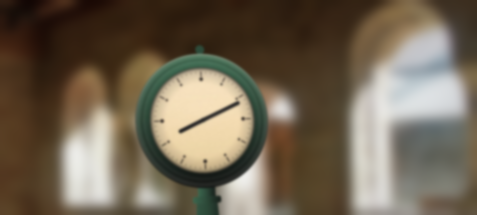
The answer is **8:11**
